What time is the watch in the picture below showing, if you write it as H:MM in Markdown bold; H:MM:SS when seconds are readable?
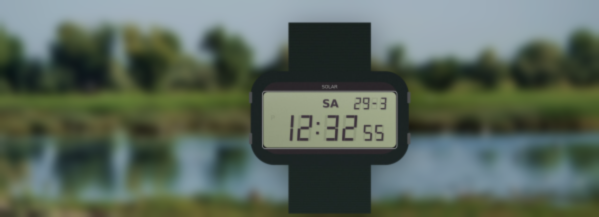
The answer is **12:32:55**
